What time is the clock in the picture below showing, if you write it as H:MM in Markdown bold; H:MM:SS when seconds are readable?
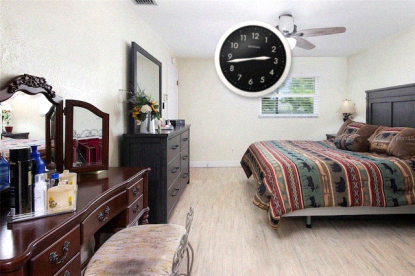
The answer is **2:43**
